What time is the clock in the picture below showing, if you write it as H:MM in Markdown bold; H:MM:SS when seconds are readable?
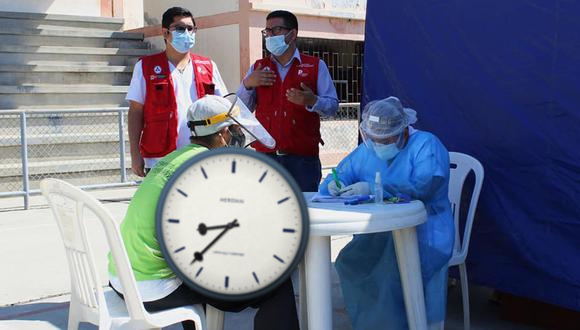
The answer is **8:37**
